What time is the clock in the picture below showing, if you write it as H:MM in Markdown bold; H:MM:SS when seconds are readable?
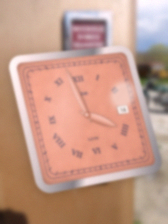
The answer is **3:58**
